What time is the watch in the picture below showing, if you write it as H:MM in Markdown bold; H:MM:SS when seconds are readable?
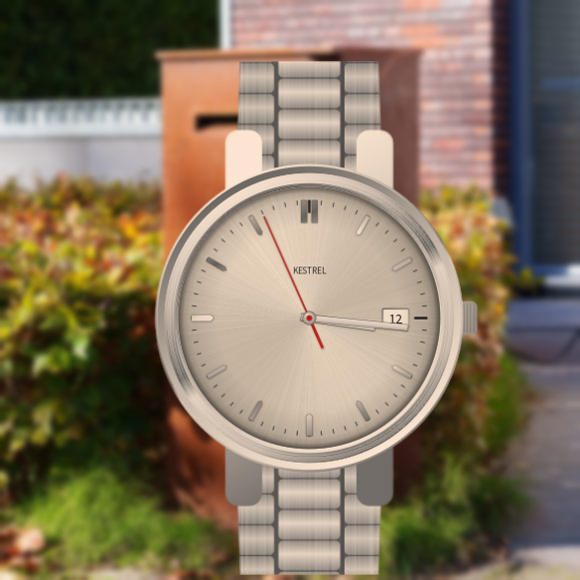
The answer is **3:15:56**
